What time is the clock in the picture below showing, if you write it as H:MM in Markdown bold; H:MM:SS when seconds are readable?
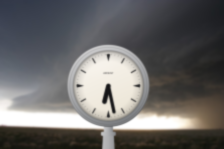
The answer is **6:28**
